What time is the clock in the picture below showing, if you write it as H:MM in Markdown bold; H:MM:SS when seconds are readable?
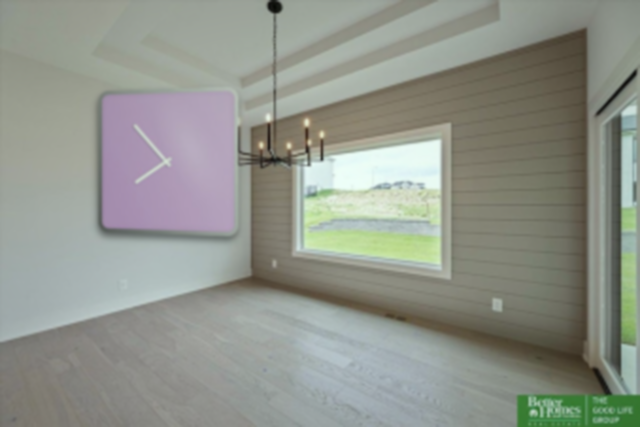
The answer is **7:53**
